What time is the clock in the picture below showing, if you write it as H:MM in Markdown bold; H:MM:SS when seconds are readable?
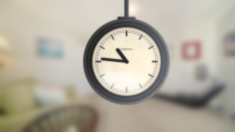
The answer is **10:46**
